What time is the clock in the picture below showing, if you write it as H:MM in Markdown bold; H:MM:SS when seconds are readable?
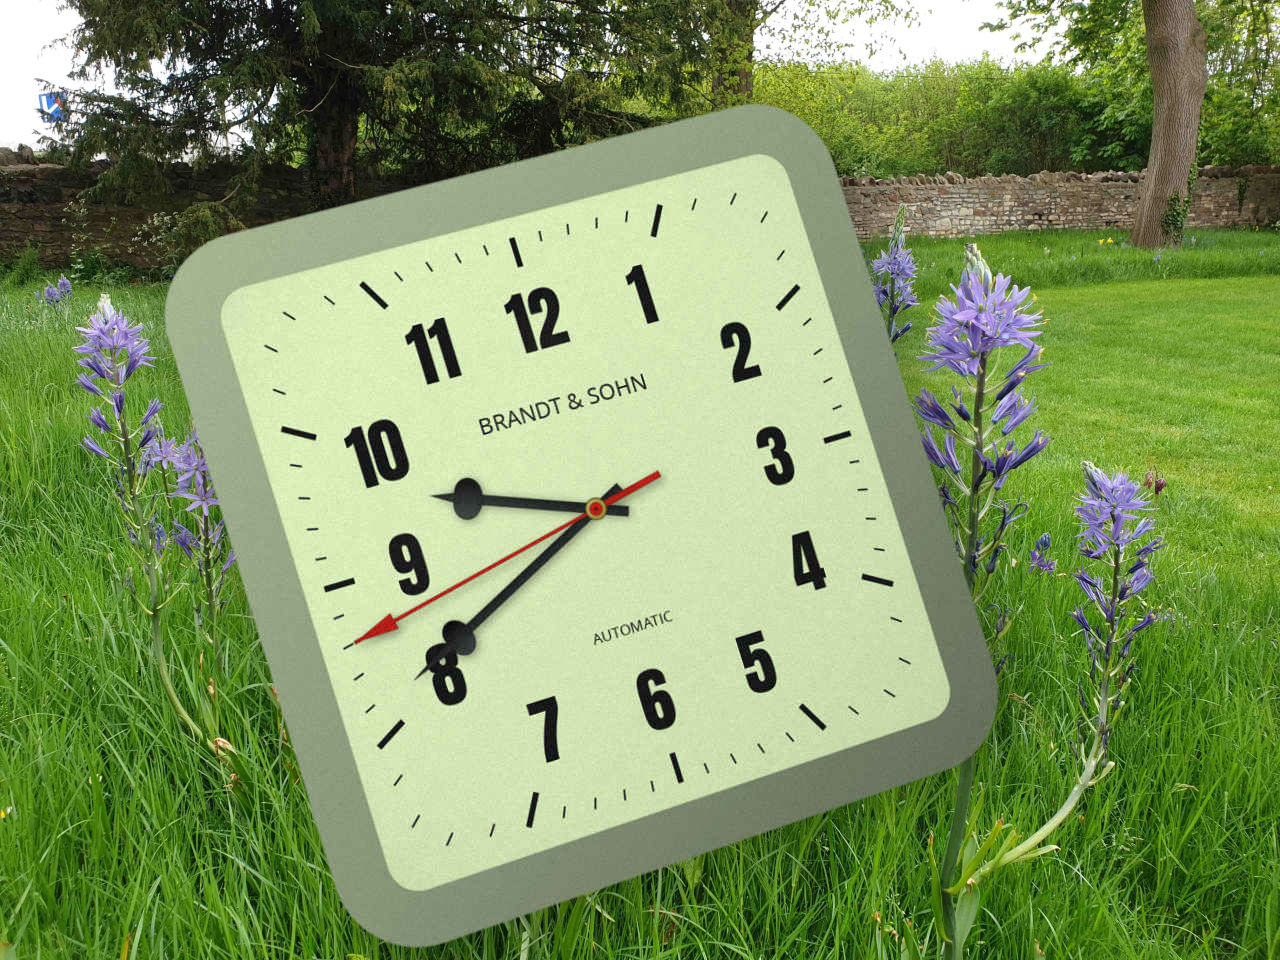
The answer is **9:40:43**
